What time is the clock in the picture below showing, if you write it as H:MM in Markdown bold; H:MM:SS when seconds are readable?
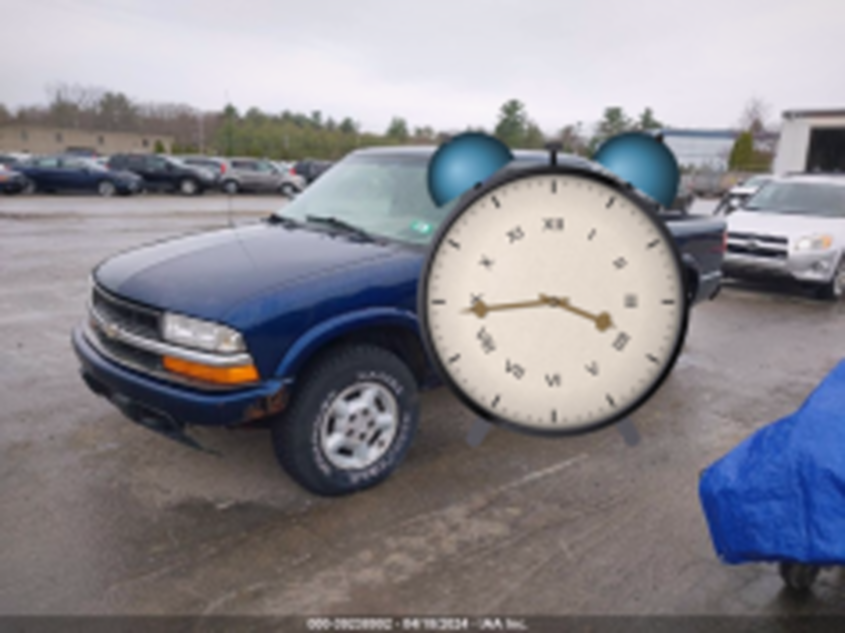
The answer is **3:44**
